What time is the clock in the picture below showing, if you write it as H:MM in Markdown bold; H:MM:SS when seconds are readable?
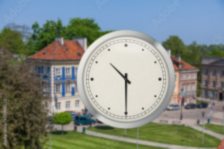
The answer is **10:30**
